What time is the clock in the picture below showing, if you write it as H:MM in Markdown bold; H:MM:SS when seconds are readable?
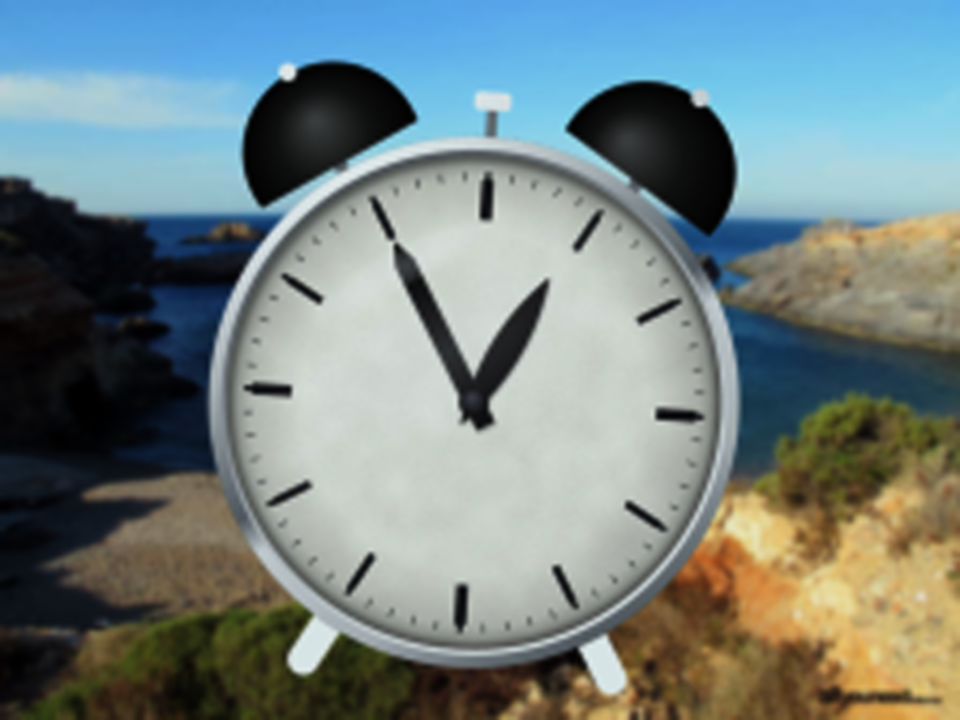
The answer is **12:55**
